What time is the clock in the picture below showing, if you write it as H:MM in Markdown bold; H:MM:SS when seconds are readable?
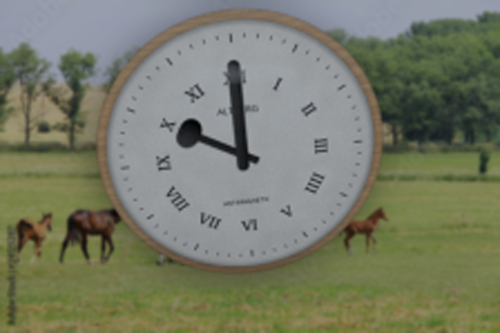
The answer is **10:00**
